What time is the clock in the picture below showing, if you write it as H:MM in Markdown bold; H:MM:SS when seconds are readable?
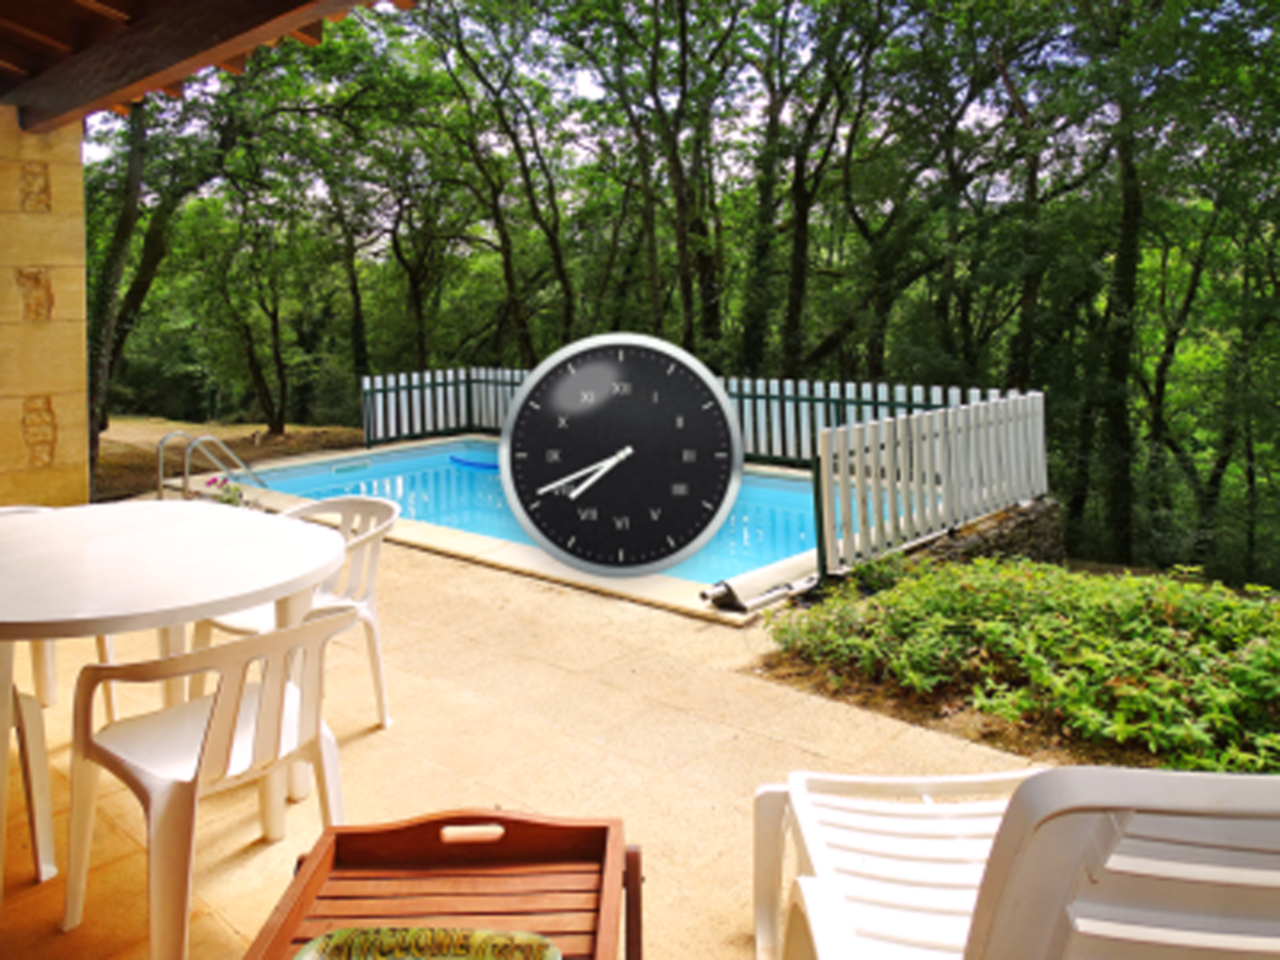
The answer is **7:41**
